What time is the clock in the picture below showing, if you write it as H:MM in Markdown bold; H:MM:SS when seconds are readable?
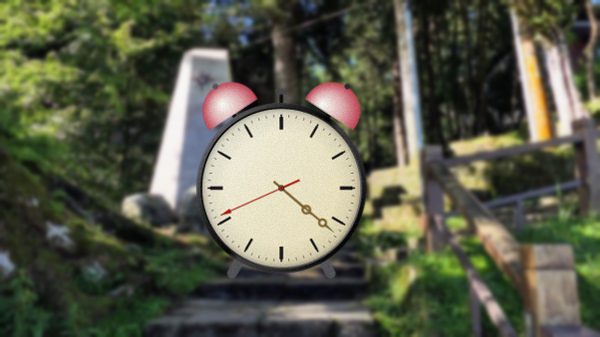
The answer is **4:21:41**
